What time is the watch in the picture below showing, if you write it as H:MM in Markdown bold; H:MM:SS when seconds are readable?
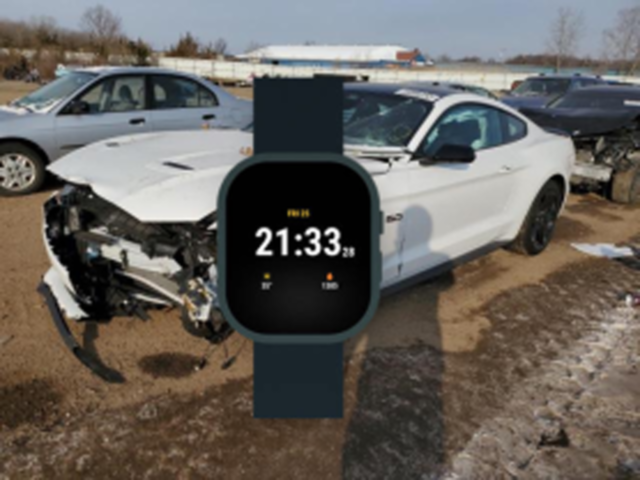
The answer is **21:33**
